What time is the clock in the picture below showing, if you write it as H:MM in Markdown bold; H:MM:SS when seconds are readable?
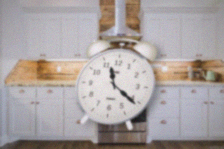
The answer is **11:21**
